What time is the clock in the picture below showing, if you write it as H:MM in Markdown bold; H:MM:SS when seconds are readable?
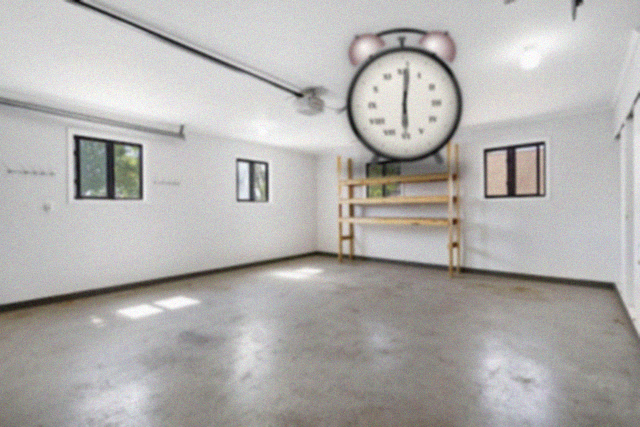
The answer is **6:01**
